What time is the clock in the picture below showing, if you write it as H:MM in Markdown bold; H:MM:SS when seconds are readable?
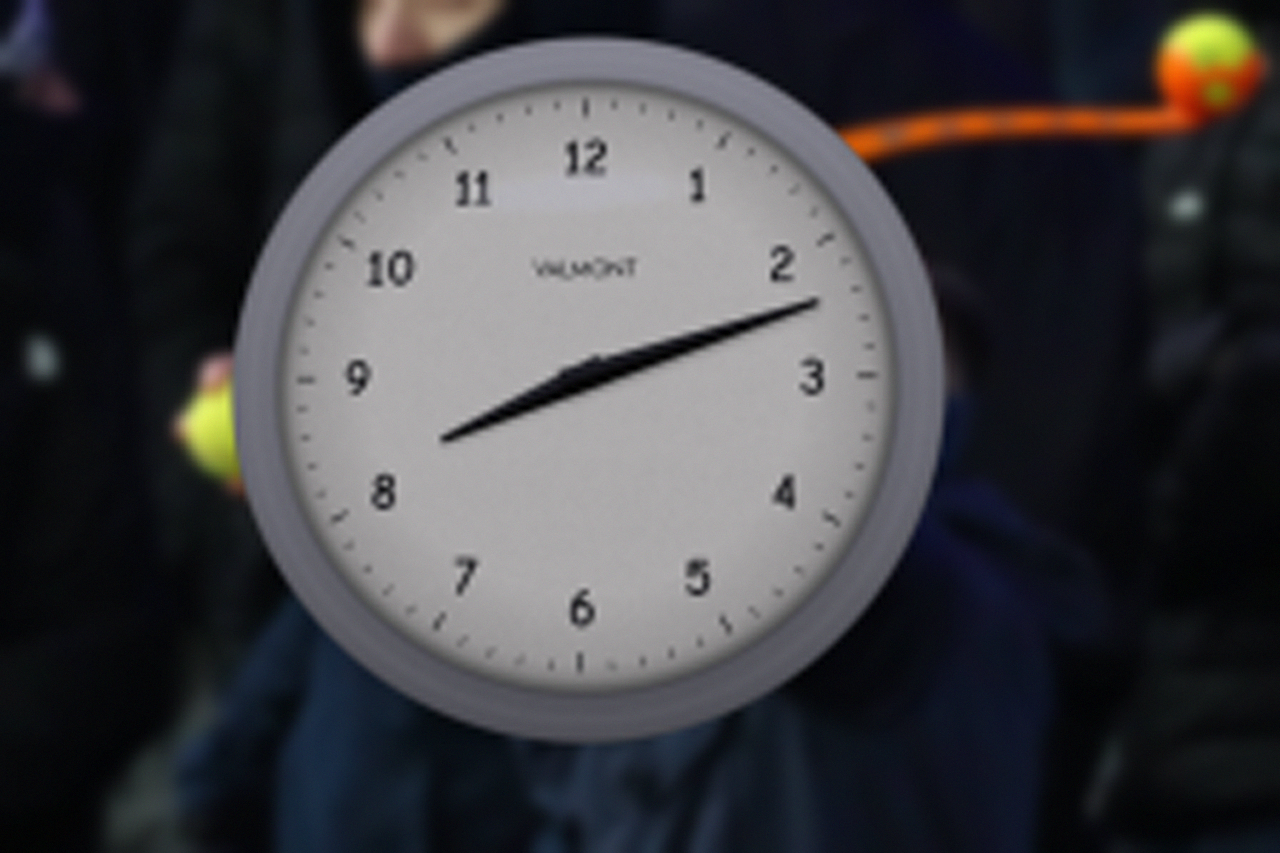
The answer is **8:12**
